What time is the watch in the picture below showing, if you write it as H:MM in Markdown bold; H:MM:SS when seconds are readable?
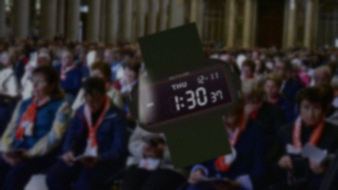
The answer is **1:30**
